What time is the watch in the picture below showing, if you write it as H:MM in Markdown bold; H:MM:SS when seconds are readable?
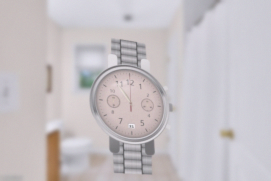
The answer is **10:54**
